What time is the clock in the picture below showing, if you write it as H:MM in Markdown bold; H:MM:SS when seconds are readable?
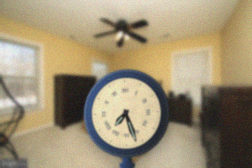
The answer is **7:27**
